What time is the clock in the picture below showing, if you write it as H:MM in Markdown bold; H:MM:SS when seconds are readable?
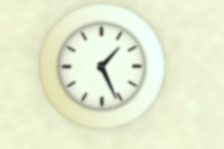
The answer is **1:26**
